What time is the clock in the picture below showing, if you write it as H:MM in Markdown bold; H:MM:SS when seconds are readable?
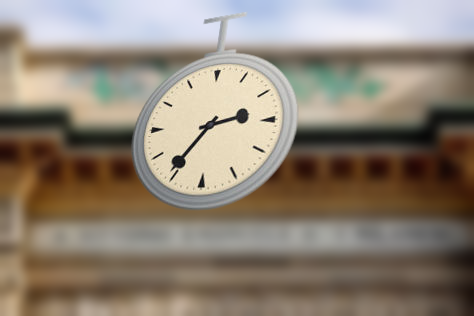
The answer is **2:36**
